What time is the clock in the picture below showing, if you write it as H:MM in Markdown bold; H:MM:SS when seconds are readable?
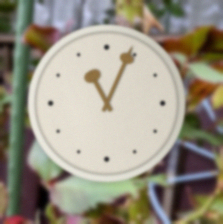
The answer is **11:04**
